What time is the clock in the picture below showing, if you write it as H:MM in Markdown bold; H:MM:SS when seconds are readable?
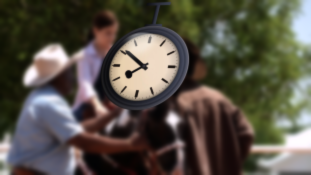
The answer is **7:51**
